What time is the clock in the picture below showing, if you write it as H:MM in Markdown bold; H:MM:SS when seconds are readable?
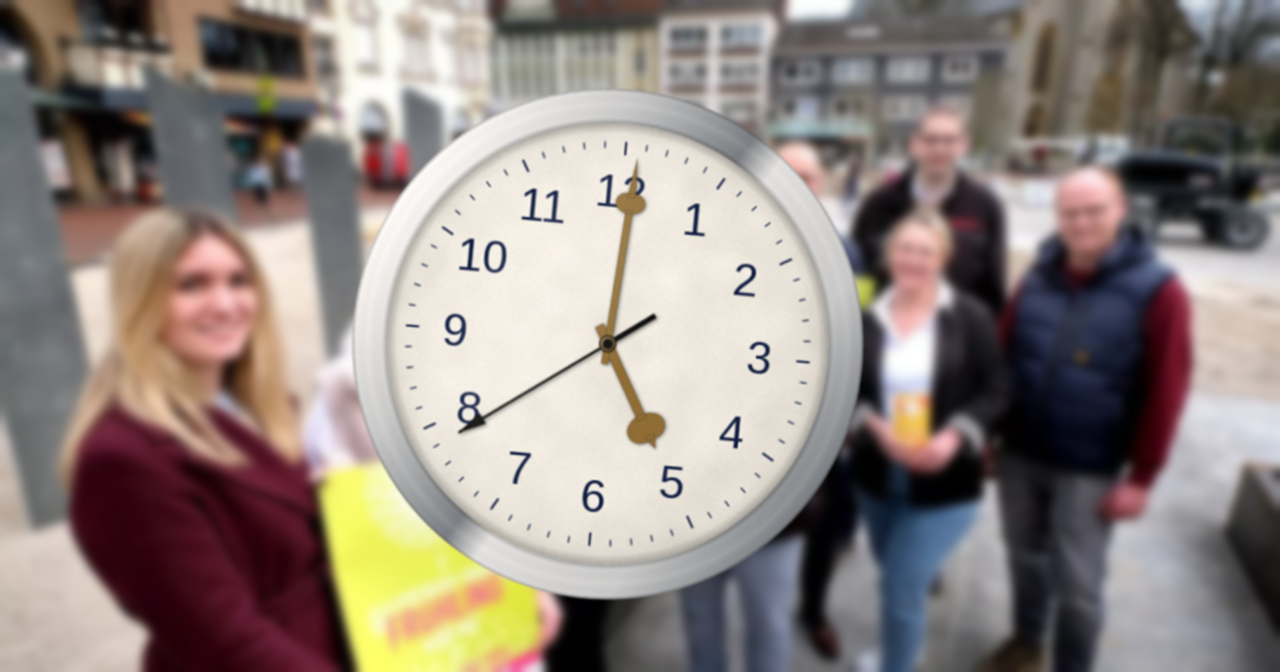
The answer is **5:00:39**
